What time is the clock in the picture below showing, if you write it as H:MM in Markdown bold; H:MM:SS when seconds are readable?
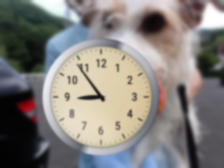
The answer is **8:54**
